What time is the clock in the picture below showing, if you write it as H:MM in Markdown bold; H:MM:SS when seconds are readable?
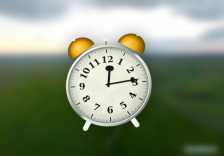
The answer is **12:14**
